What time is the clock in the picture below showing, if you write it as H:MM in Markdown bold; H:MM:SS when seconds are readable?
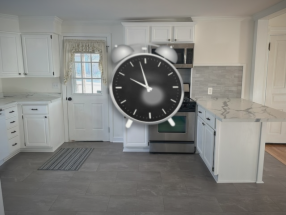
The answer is **9:58**
